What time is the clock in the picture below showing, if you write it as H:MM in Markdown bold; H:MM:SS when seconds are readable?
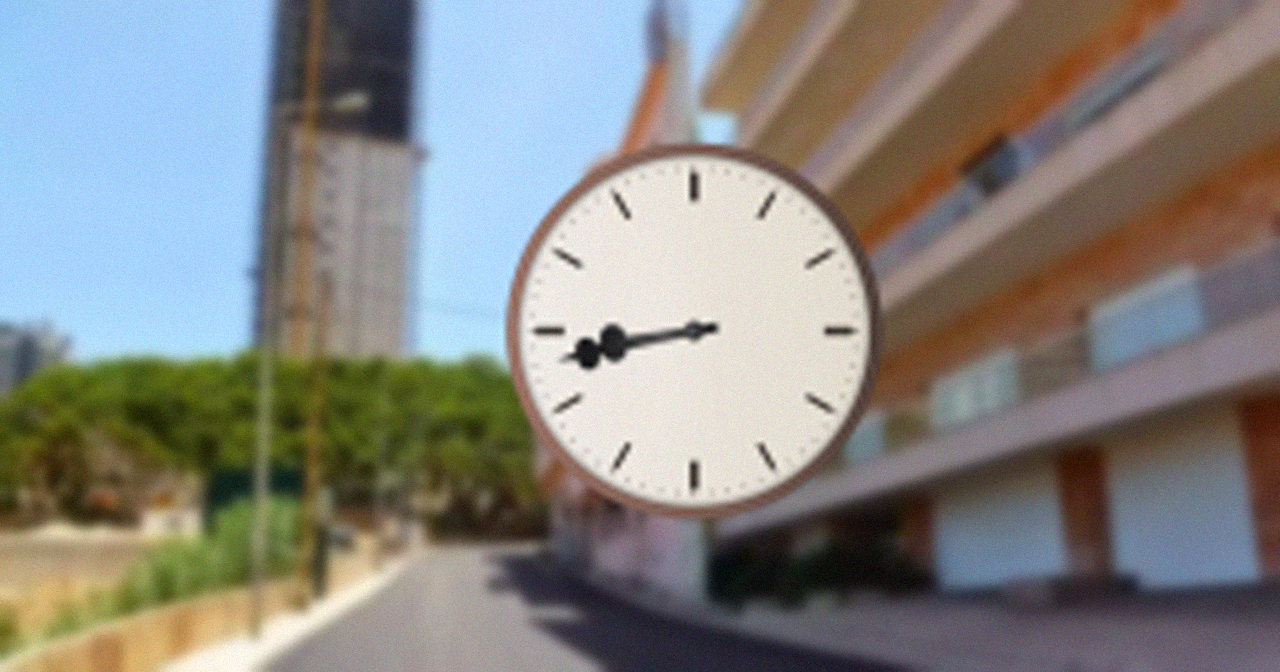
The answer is **8:43**
